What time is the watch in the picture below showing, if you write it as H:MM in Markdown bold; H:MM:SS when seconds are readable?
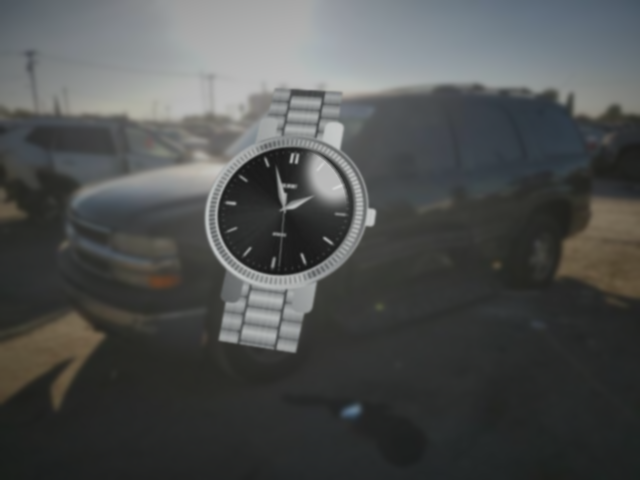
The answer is **1:56:29**
